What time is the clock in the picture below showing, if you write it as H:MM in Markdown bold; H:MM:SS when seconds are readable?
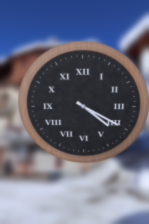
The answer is **4:20**
